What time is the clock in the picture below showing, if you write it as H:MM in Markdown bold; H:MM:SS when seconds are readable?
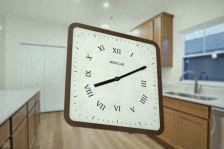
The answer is **8:10**
